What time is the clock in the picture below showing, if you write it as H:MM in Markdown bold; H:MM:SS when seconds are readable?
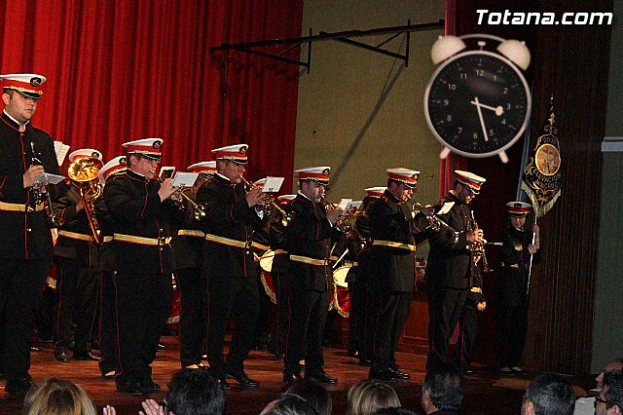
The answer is **3:27**
